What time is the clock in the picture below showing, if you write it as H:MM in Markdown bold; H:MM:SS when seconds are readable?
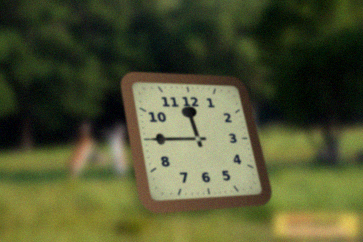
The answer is **11:45**
